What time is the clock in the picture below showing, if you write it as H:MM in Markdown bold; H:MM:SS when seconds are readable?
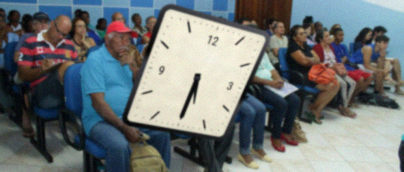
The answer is **5:30**
